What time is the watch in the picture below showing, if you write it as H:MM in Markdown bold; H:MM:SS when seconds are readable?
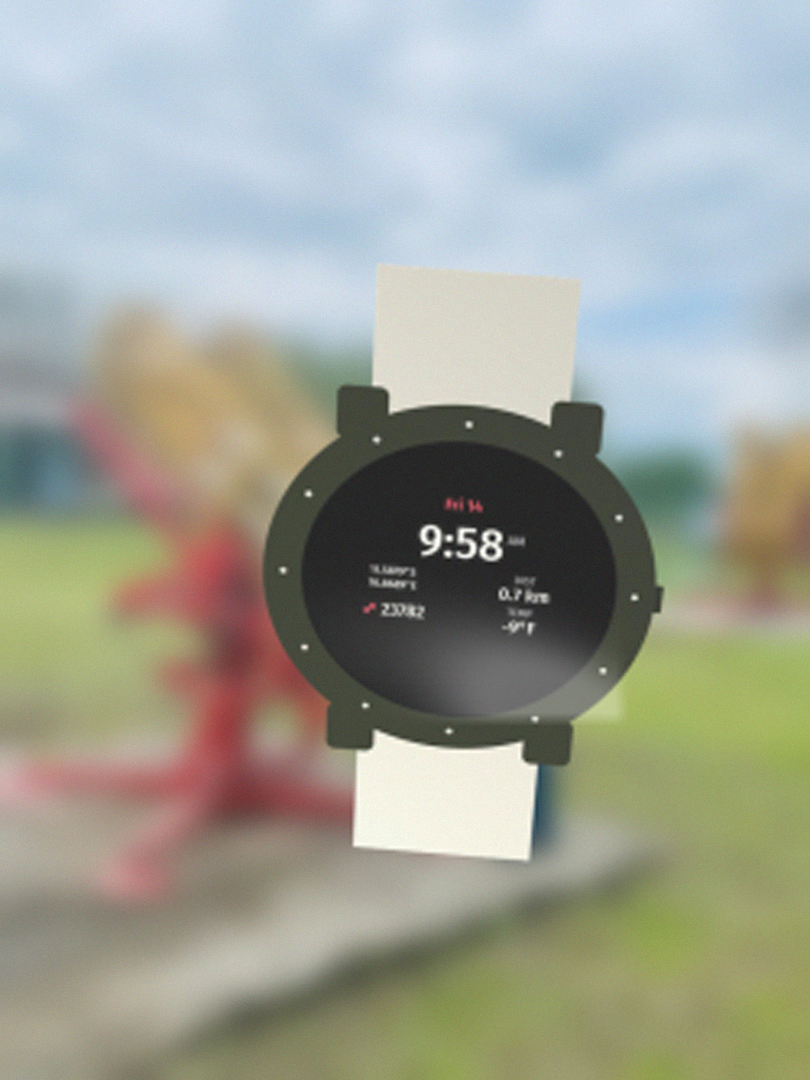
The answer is **9:58**
